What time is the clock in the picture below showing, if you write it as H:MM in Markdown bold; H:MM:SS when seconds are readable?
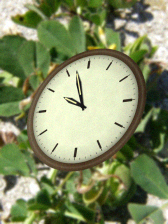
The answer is **9:57**
